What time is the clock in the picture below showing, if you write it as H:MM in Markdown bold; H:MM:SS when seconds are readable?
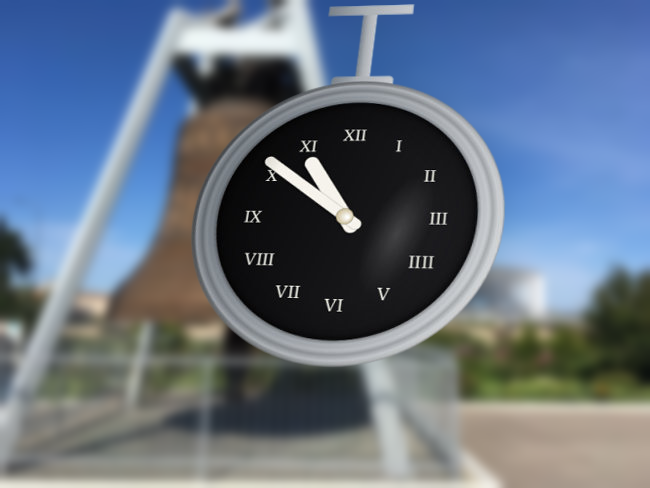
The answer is **10:51**
